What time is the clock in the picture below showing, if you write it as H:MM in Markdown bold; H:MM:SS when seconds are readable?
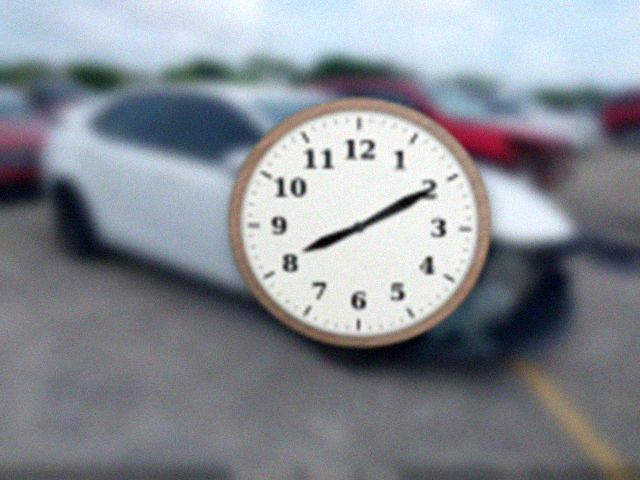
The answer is **8:10**
